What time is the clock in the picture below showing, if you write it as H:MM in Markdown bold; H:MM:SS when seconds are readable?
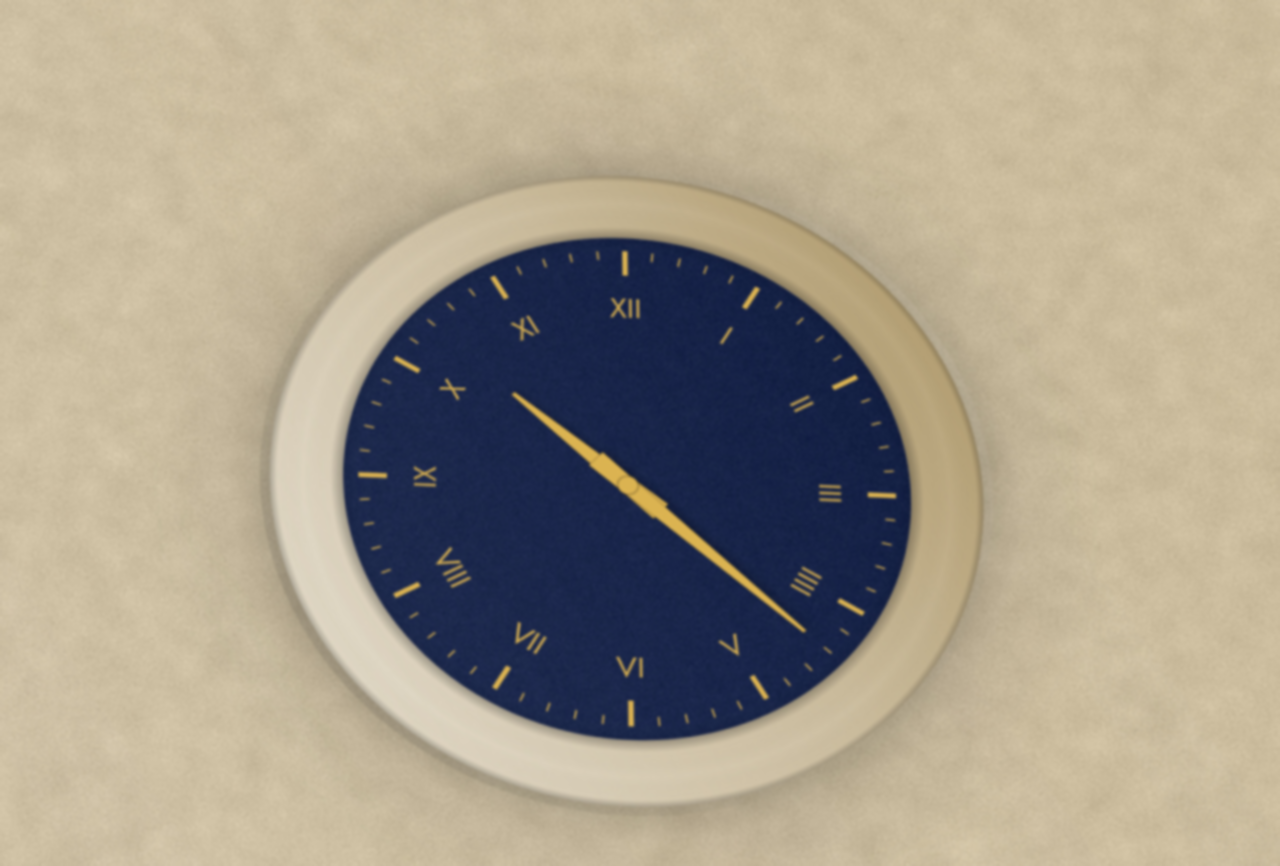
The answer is **10:22**
